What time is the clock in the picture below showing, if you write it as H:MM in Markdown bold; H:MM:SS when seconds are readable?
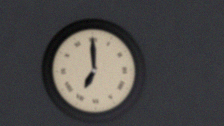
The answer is **7:00**
